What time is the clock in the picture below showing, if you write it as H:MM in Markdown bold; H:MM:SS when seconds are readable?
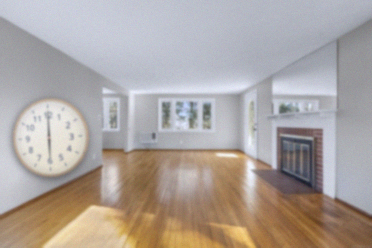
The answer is **6:00**
